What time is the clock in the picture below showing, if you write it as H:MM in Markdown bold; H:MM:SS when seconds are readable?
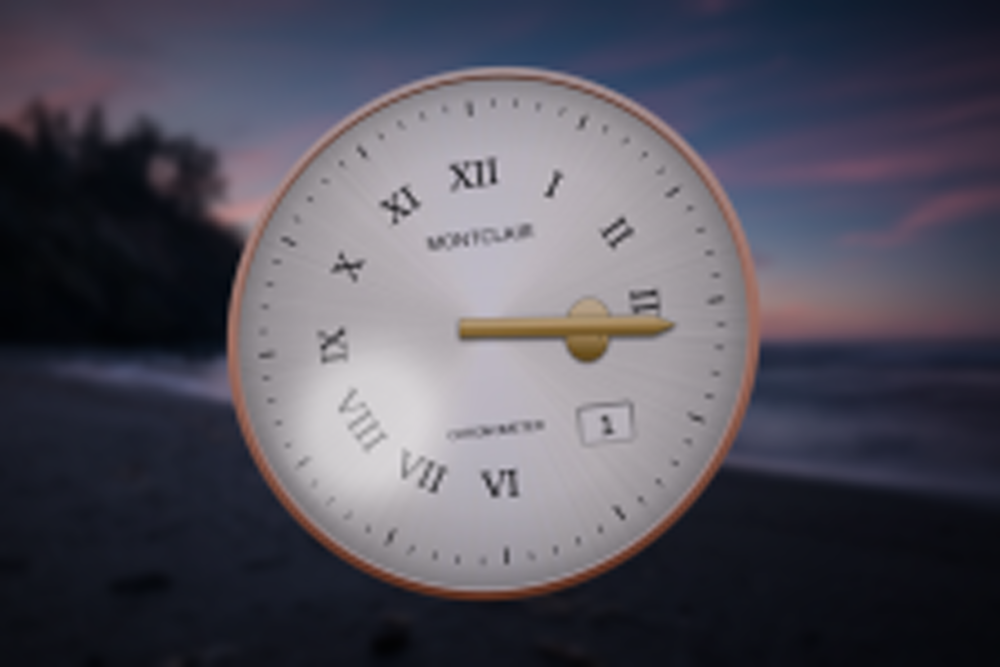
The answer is **3:16**
